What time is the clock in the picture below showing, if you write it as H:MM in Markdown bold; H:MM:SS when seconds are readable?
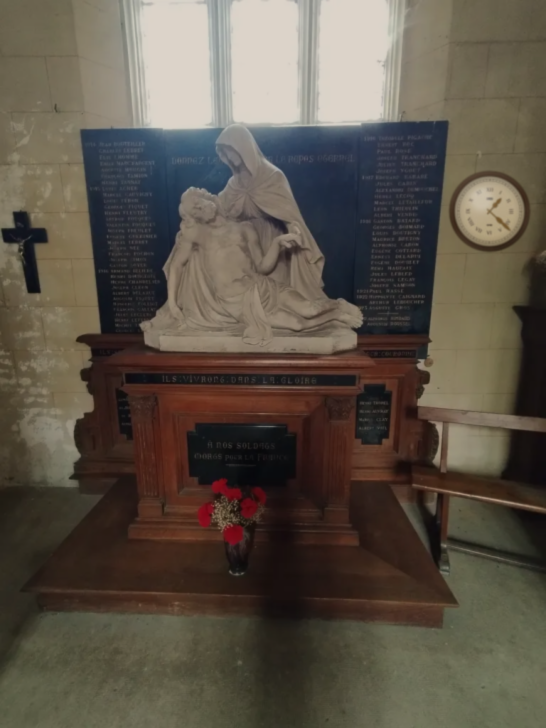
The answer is **1:22**
